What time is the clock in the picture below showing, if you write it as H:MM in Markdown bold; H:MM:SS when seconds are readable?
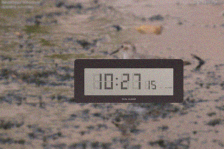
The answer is **10:27:15**
